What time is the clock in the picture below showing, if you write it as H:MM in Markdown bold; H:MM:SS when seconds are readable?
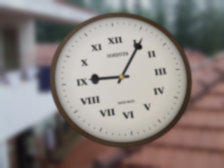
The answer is **9:06**
